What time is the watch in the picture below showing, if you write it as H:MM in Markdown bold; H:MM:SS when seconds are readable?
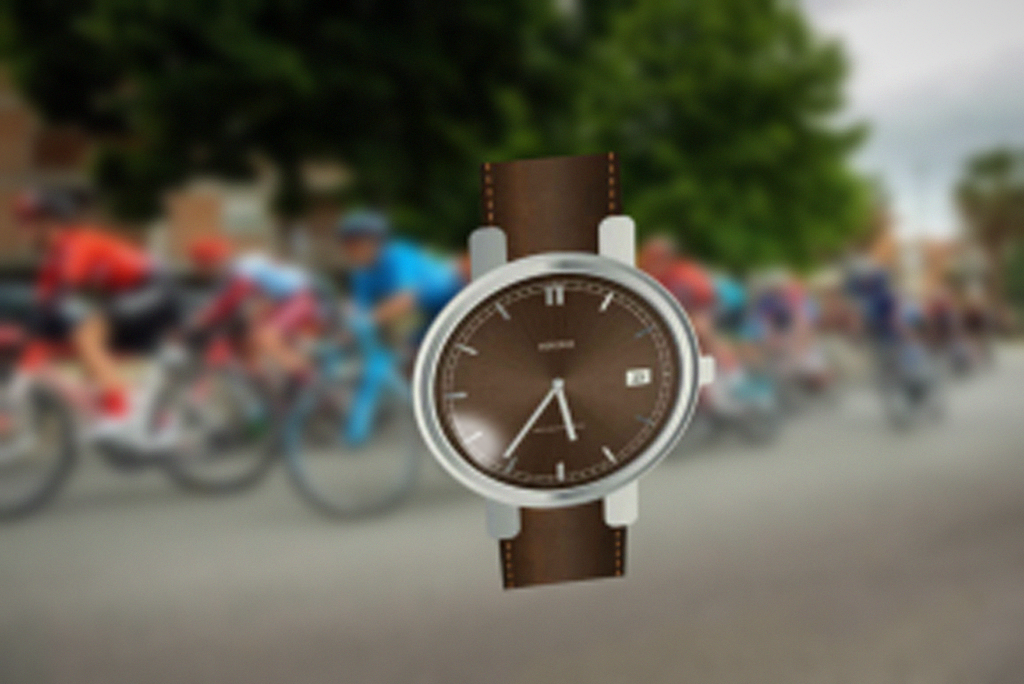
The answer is **5:36**
